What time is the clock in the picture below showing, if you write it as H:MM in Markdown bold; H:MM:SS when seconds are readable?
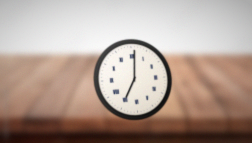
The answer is **7:01**
